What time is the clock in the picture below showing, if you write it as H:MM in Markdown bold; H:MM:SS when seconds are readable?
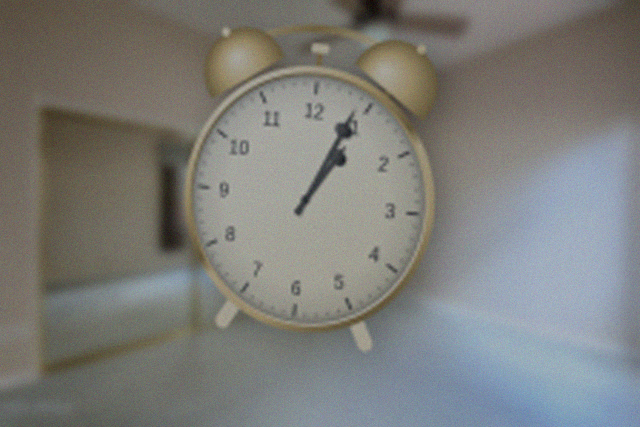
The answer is **1:04**
